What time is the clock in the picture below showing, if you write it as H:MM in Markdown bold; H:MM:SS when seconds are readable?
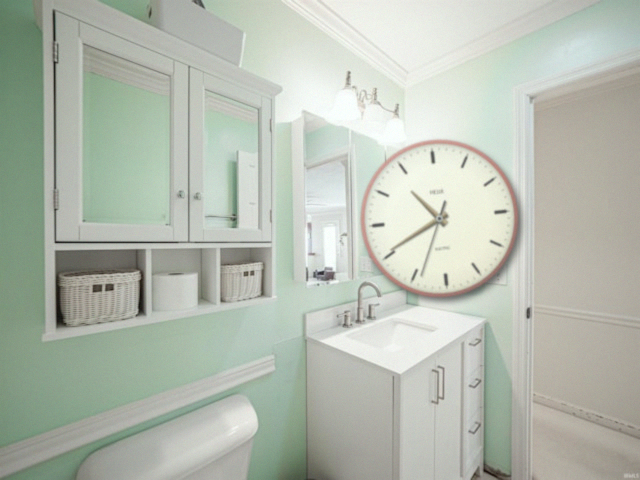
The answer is **10:40:34**
